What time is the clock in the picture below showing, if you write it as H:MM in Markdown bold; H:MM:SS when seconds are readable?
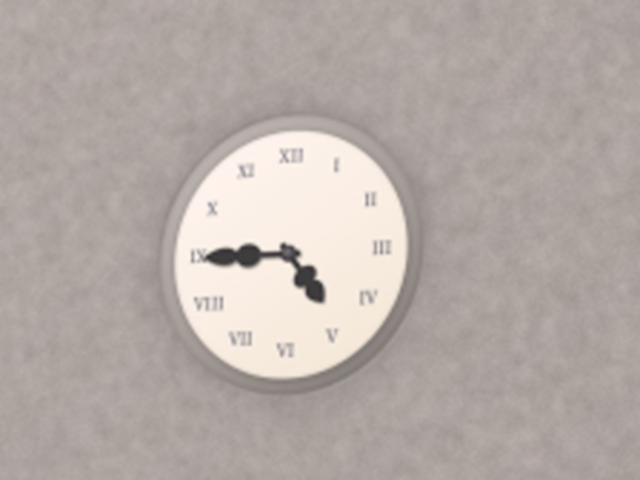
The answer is **4:45**
